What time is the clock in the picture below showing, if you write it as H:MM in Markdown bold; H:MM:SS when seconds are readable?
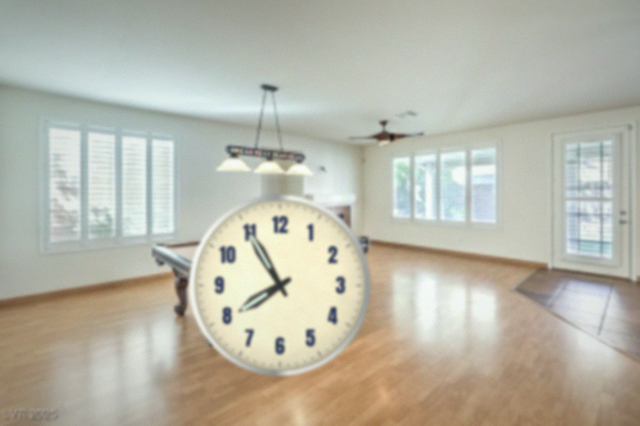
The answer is **7:55**
